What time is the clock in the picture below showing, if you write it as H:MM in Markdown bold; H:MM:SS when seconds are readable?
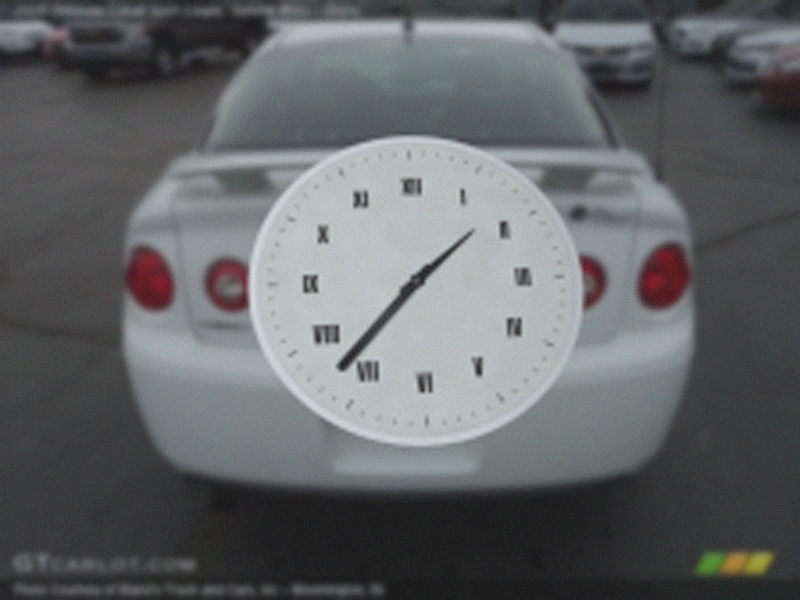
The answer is **1:37**
